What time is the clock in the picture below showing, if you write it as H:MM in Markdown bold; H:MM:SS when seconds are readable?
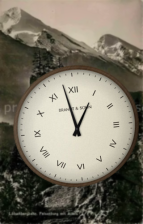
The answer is **12:58**
